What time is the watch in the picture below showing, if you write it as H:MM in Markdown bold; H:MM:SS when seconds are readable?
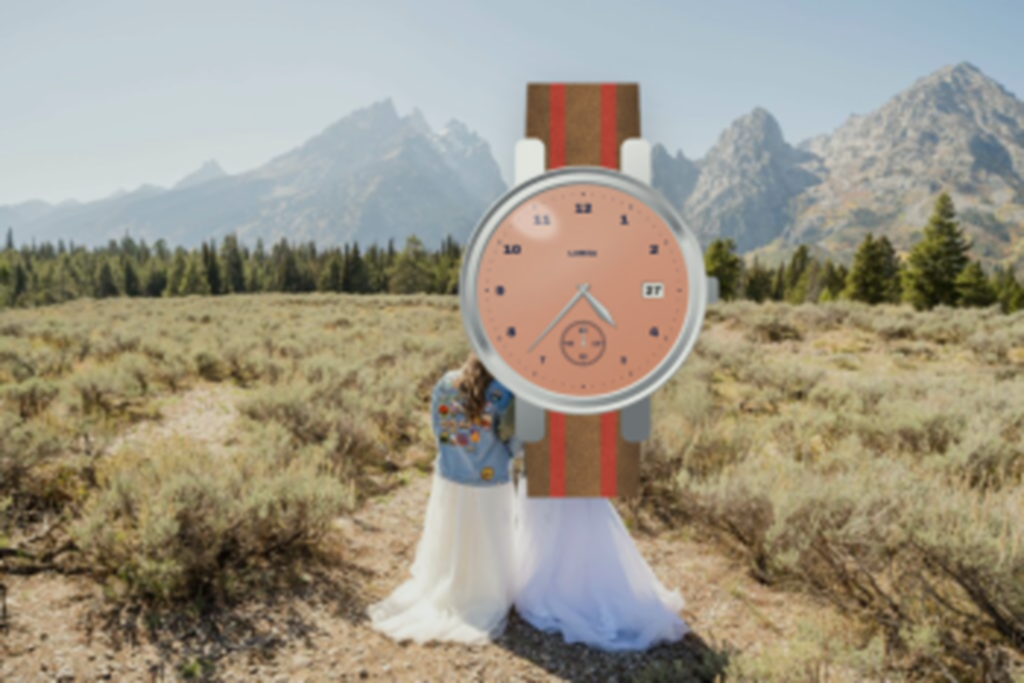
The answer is **4:37**
